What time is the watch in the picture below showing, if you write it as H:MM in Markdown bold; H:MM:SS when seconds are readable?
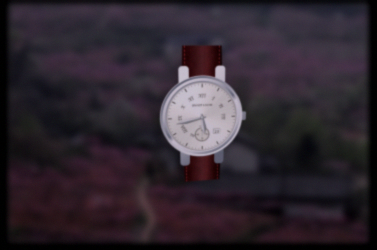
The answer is **5:43**
